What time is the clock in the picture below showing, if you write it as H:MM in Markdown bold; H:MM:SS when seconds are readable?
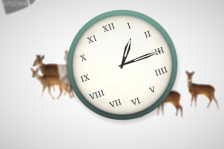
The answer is **1:15**
